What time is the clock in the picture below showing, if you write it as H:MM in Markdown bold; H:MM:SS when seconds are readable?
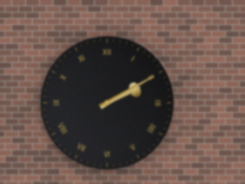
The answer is **2:10**
